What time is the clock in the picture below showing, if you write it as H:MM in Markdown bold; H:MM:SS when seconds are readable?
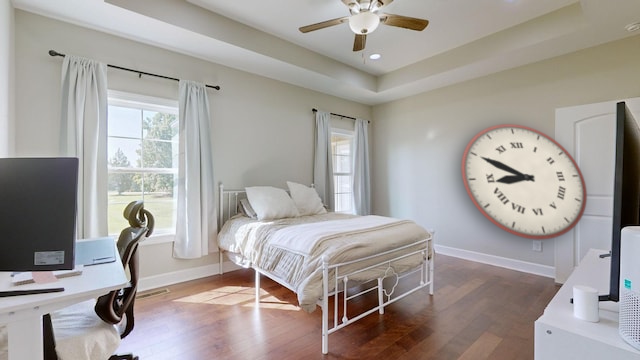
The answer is **8:50**
